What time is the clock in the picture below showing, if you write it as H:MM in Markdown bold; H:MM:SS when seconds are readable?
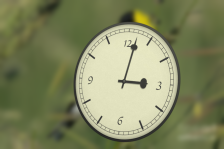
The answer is **3:02**
